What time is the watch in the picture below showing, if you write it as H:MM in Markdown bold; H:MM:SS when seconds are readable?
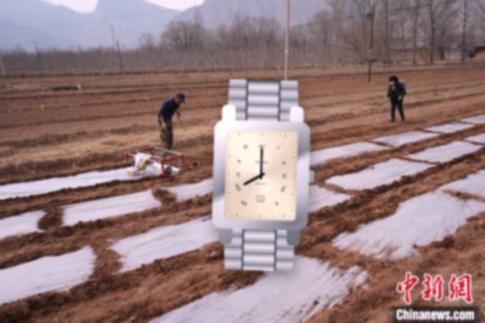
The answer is **8:00**
